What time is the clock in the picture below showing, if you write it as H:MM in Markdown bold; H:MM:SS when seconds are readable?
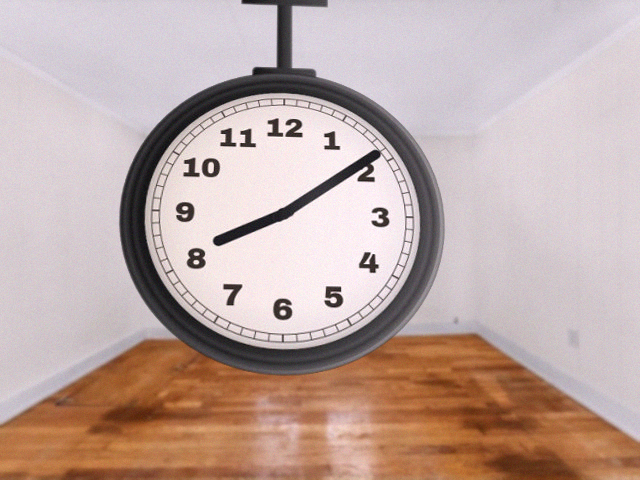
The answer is **8:09**
